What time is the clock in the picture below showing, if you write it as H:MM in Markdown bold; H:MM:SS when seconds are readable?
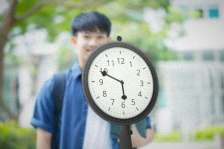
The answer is **5:49**
